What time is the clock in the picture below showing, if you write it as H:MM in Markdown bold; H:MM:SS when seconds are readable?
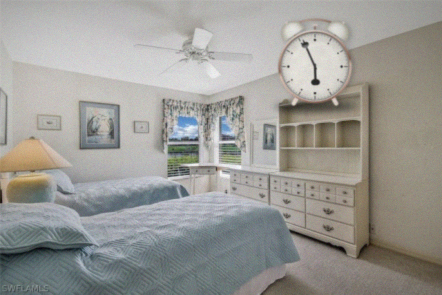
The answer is **5:56**
